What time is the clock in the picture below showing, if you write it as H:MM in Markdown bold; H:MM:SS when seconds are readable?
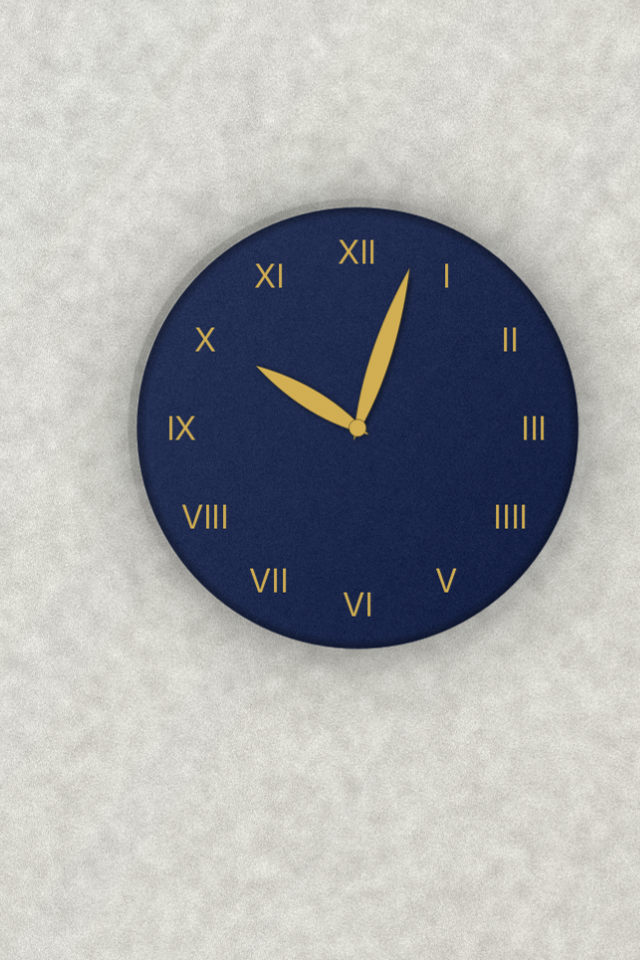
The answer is **10:03**
